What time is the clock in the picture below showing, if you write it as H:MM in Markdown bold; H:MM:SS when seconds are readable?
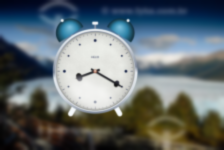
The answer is **8:20**
